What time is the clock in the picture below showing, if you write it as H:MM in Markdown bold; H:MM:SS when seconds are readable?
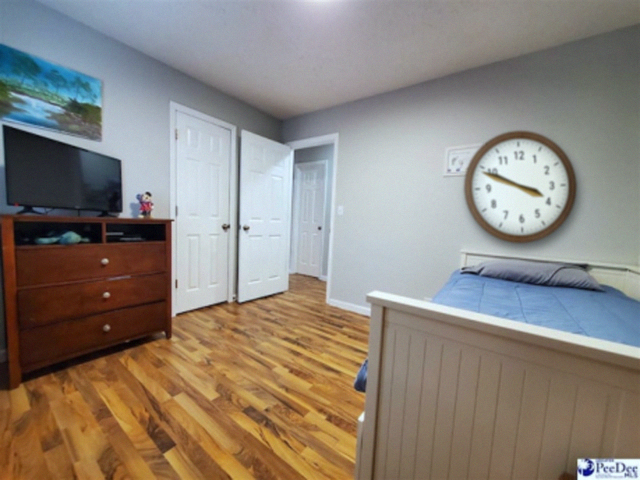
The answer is **3:49**
